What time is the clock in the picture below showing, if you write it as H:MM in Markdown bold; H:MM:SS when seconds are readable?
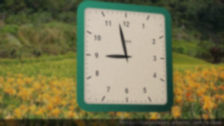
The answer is **8:58**
